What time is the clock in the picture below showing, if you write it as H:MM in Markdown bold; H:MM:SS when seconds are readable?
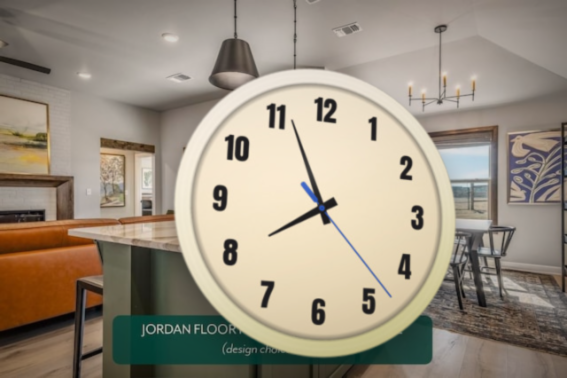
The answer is **7:56:23**
